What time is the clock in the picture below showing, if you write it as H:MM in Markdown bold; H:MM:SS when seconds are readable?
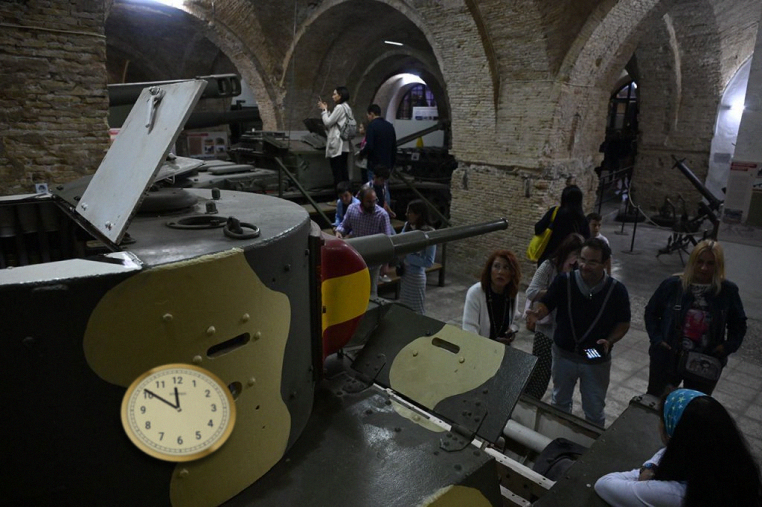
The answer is **11:51**
